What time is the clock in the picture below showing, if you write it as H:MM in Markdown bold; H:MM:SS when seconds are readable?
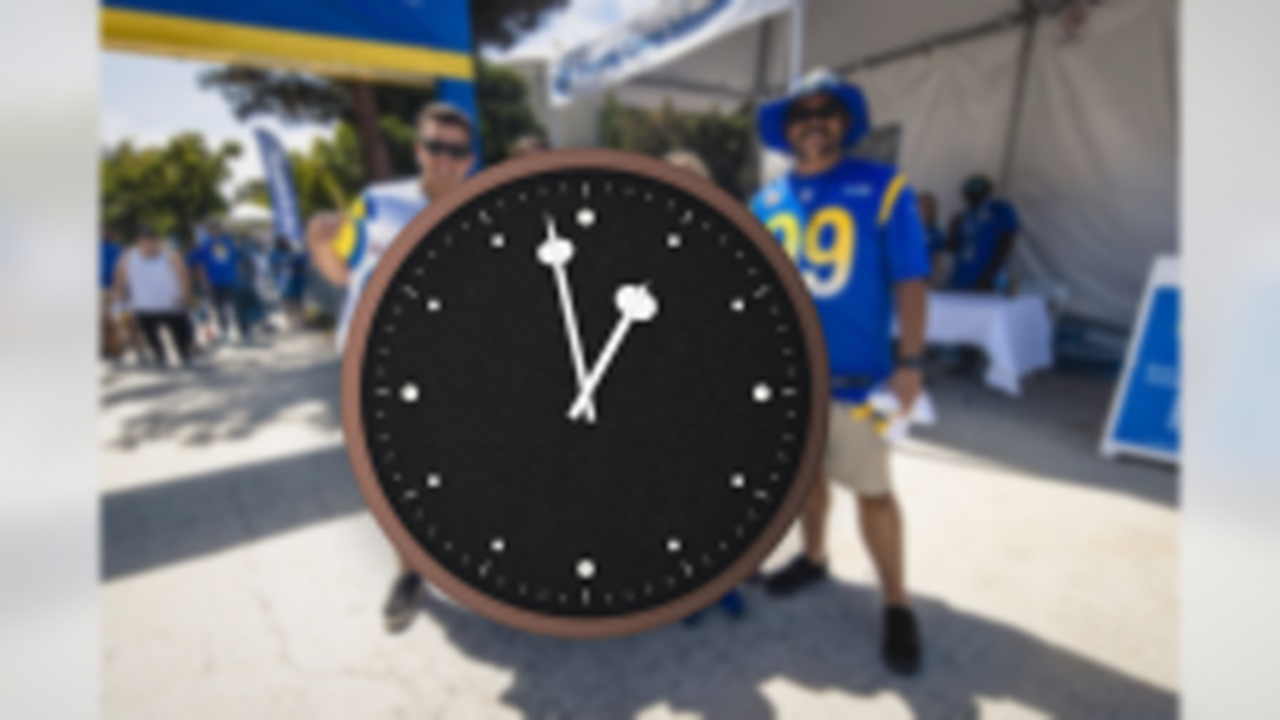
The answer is **12:58**
